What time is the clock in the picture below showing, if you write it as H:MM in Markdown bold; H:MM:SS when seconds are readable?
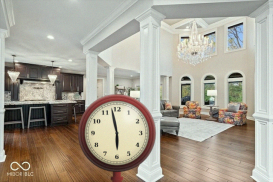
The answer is **5:58**
